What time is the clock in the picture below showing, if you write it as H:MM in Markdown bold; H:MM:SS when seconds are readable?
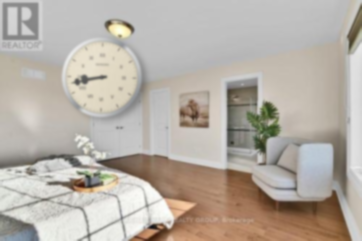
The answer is **8:43**
